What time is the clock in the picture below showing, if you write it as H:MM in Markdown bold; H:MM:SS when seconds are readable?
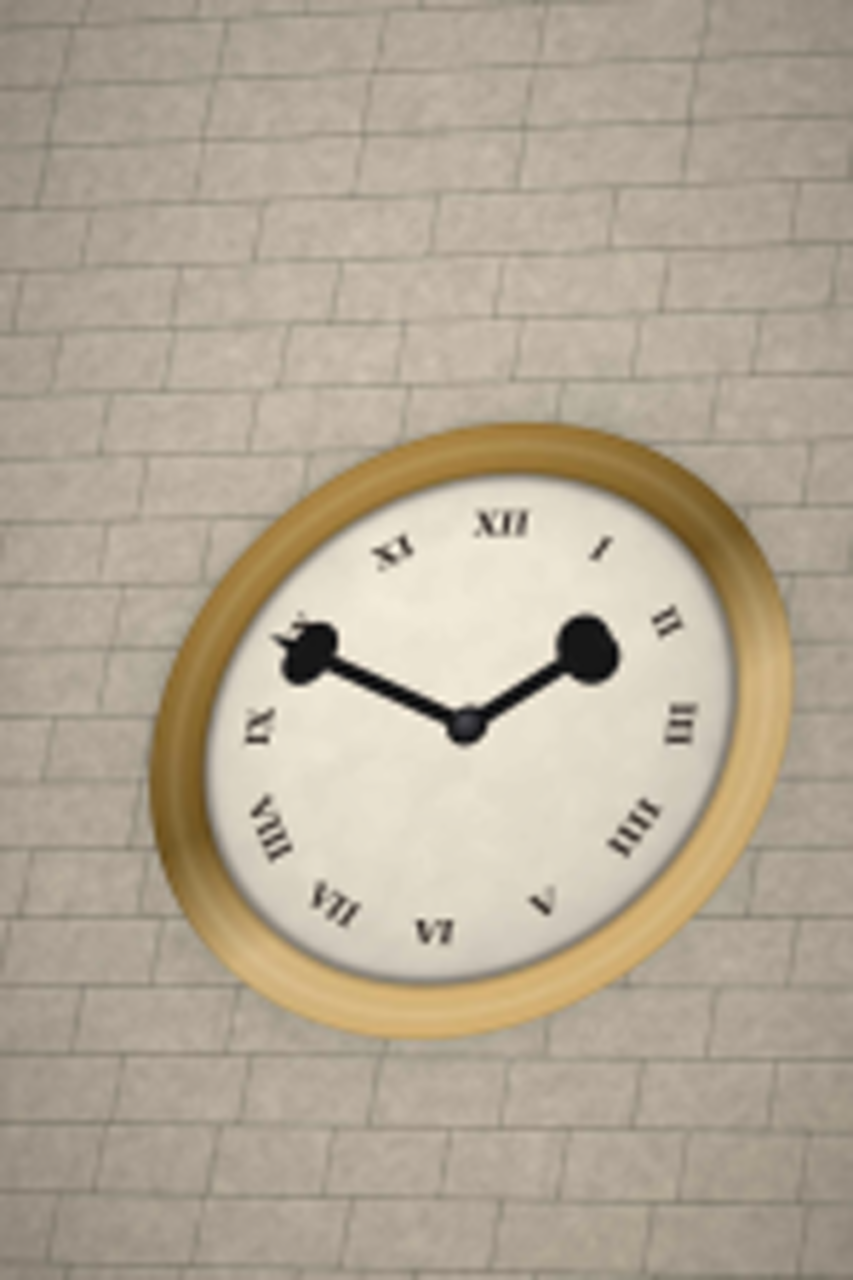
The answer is **1:49**
